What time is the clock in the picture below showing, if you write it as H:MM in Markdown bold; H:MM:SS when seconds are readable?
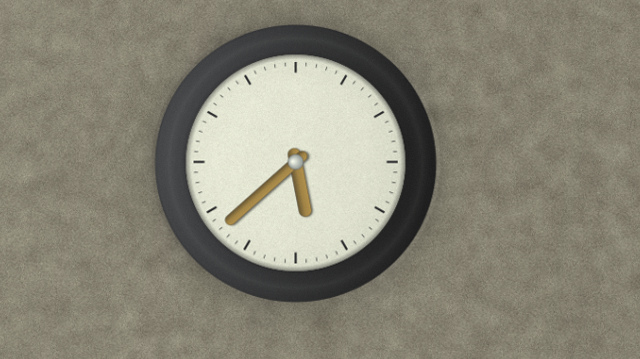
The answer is **5:38**
